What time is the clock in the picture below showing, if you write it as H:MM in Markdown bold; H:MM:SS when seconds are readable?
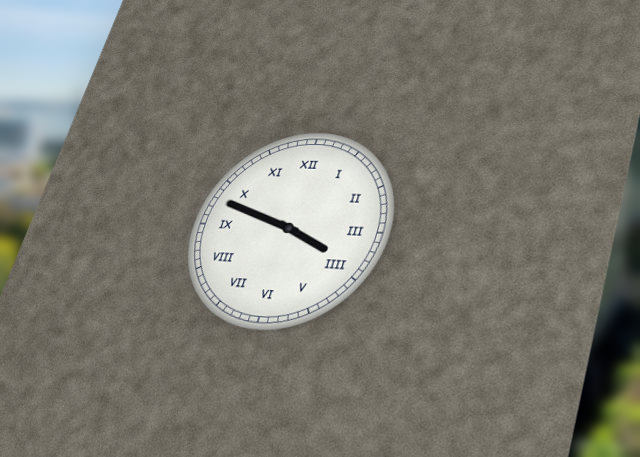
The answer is **3:48**
